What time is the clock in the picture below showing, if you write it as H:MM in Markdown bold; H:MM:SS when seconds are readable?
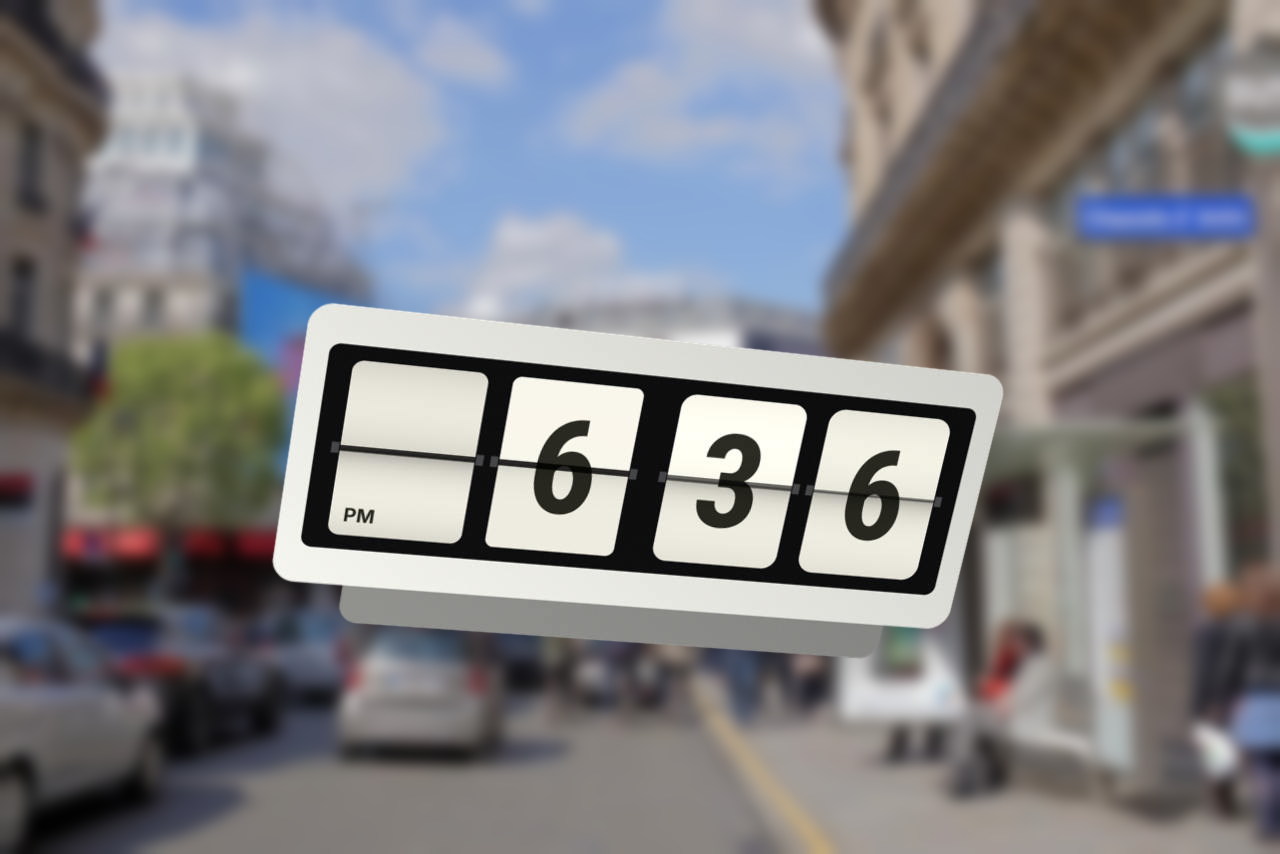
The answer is **6:36**
